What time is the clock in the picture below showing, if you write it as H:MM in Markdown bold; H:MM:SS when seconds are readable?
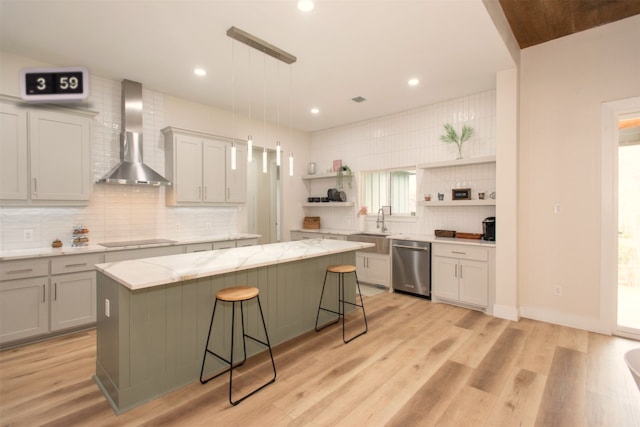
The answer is **3:59**
